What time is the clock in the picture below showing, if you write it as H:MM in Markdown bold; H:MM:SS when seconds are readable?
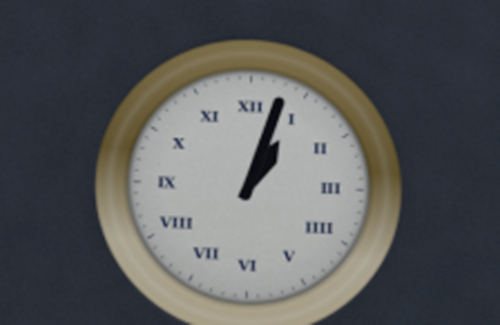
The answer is **1:03**
